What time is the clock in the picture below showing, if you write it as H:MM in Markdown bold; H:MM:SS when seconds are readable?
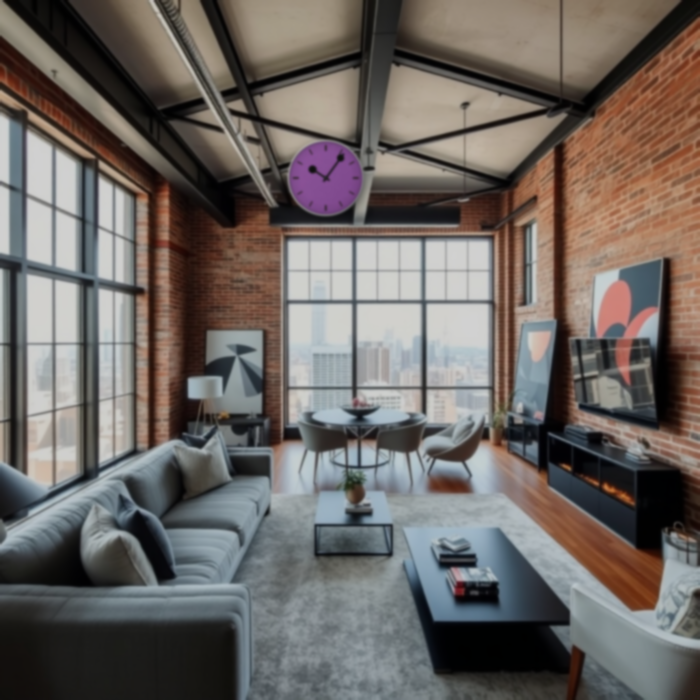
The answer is **10:06**
